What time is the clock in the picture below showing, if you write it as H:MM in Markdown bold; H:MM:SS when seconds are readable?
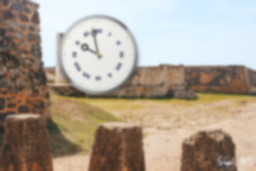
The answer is **9:58**
